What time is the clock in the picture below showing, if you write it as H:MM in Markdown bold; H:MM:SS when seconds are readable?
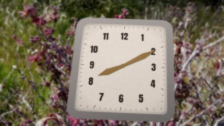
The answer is **8:10**
